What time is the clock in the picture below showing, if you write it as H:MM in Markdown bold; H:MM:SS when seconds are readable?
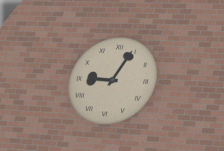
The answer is **9:04**
